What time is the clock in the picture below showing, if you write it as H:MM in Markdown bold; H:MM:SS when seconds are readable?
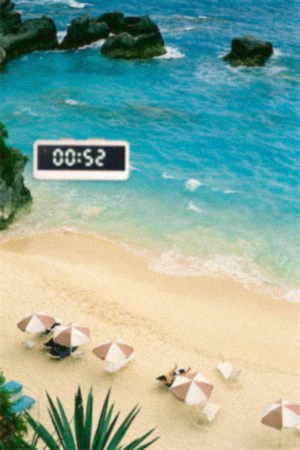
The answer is **0:52**
